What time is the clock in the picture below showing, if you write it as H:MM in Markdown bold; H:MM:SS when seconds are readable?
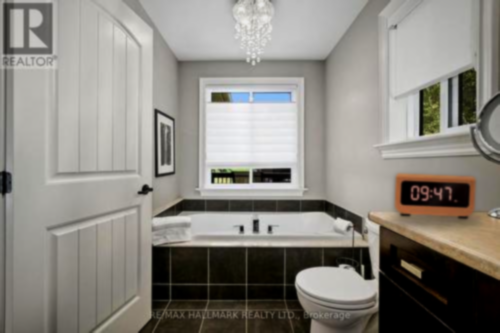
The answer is **9:47**
